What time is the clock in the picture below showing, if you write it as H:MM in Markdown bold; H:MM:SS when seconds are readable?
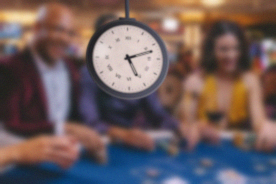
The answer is **5:12**
